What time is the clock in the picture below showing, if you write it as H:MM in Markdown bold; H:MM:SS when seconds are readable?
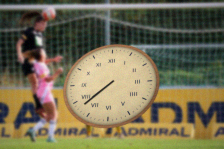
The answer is **7:38**
